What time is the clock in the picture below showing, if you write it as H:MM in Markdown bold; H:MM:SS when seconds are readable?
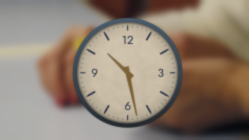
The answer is **10:28**
